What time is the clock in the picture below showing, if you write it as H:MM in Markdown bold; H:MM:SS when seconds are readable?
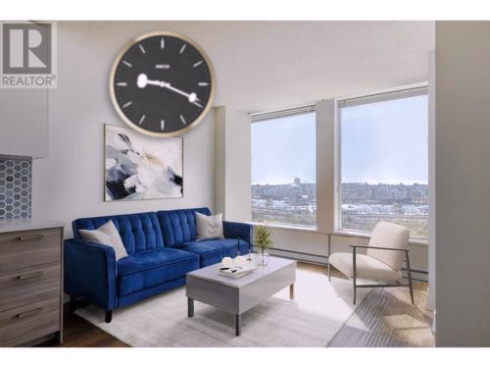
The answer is **9:19**
